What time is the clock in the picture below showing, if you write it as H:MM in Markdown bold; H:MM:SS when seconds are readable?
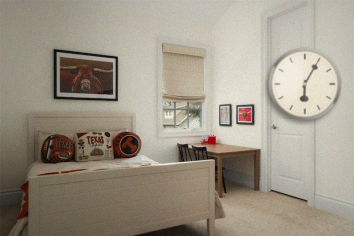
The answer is **6:05**
